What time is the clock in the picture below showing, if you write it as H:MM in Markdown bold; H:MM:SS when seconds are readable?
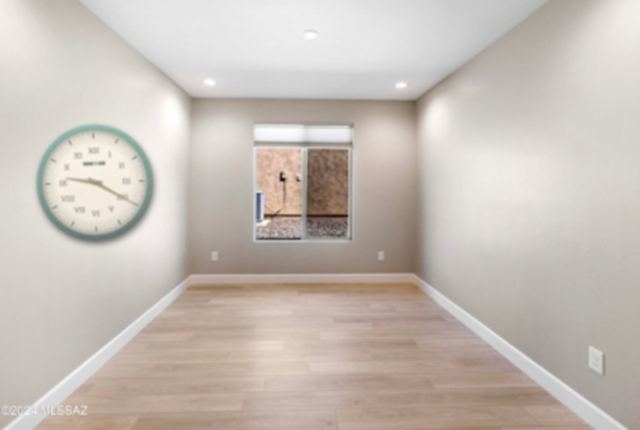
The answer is **9:20**
